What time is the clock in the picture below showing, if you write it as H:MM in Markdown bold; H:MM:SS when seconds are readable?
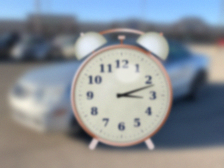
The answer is **3:12**
